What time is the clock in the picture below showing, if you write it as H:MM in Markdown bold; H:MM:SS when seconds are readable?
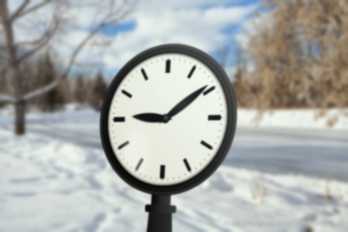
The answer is **9:09**
